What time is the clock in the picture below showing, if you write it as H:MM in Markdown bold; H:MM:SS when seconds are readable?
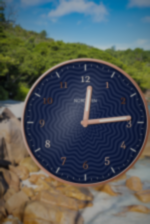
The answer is **12:14**
